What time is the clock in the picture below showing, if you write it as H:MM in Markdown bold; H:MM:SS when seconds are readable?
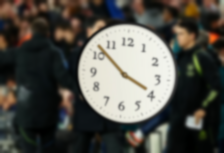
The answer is **3:52**
